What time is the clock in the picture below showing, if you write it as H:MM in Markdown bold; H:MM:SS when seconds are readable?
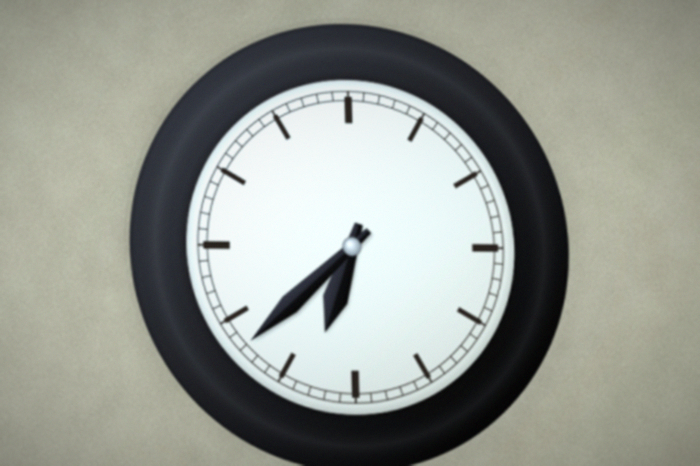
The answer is **6:38**
